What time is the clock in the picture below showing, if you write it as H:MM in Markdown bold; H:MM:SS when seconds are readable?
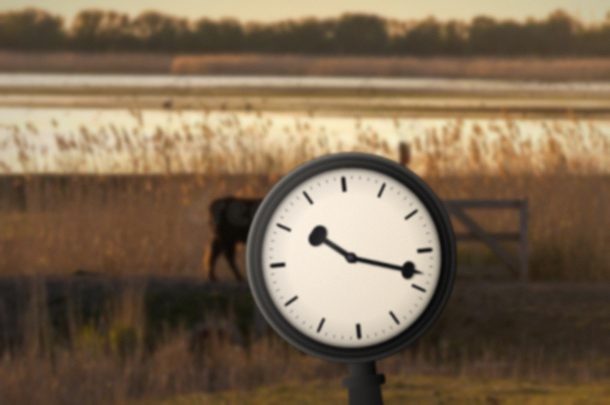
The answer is **10:18**
